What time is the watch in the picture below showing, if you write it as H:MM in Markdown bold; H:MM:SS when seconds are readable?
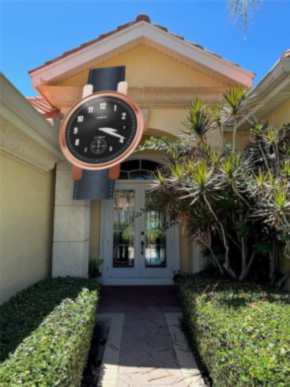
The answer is **3:19**
